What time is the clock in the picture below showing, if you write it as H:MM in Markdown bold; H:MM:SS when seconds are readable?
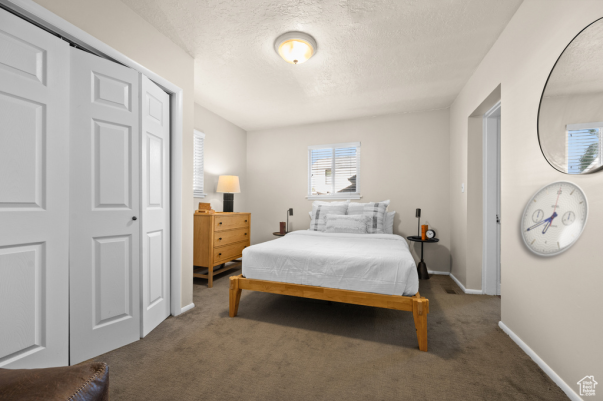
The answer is **6:40**
